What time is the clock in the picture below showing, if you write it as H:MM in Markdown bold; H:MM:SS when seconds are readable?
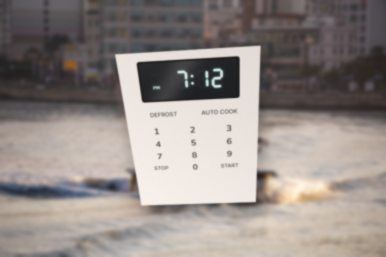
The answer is **7:12**
